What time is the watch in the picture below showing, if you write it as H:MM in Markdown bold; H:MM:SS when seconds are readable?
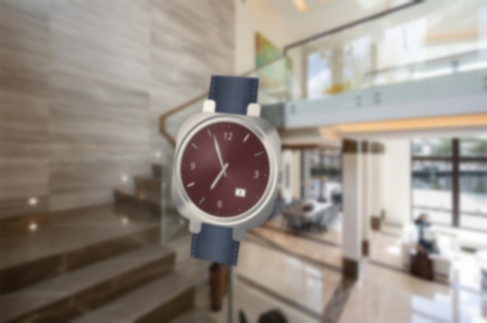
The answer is **6:56**
